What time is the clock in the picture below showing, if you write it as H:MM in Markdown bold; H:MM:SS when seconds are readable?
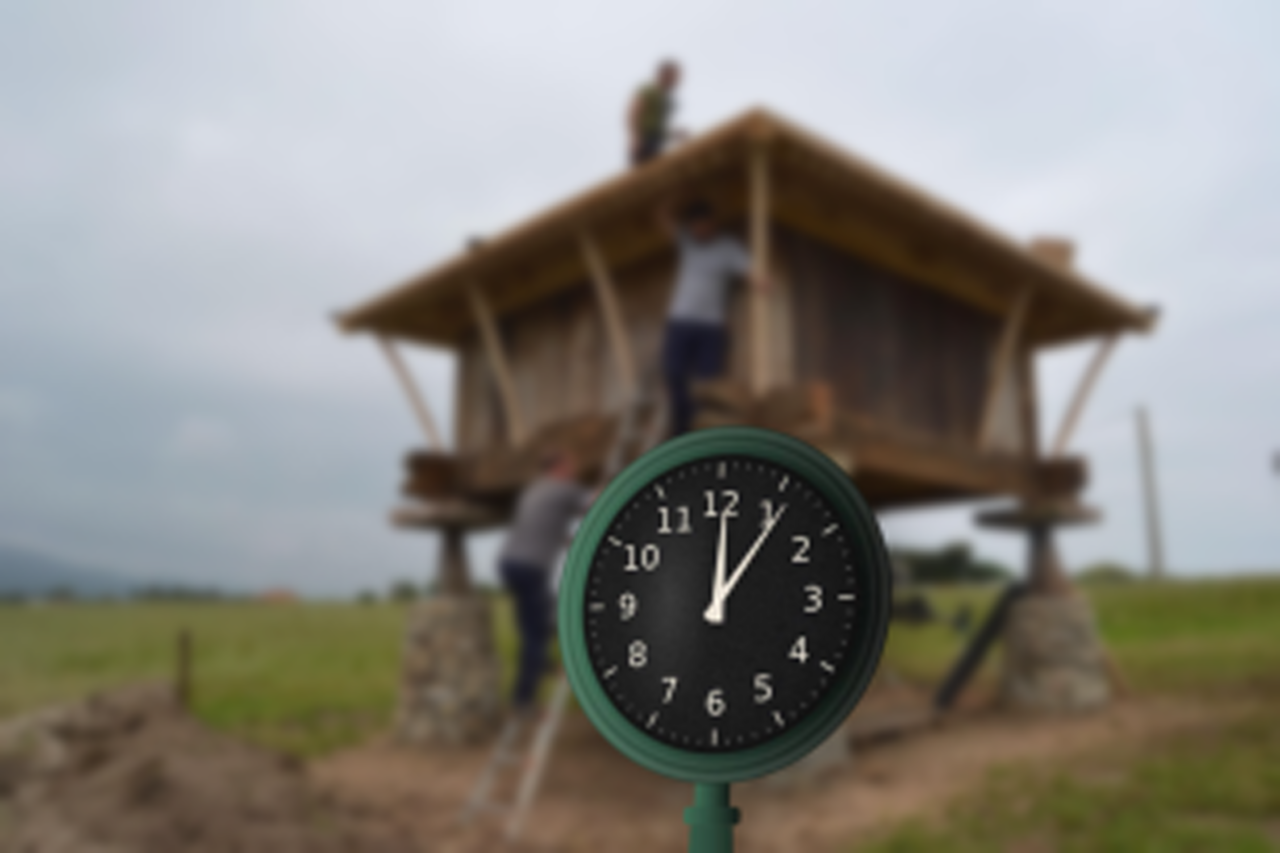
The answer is **12:06**
